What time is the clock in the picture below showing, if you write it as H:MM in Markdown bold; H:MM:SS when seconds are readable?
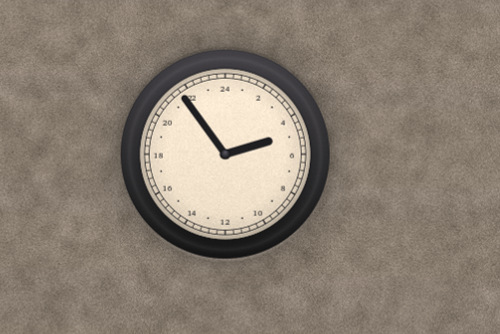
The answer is **4:54**
